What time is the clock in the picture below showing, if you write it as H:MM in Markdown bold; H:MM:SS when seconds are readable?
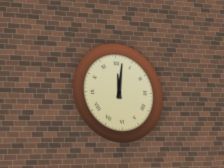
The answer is **12:02**
